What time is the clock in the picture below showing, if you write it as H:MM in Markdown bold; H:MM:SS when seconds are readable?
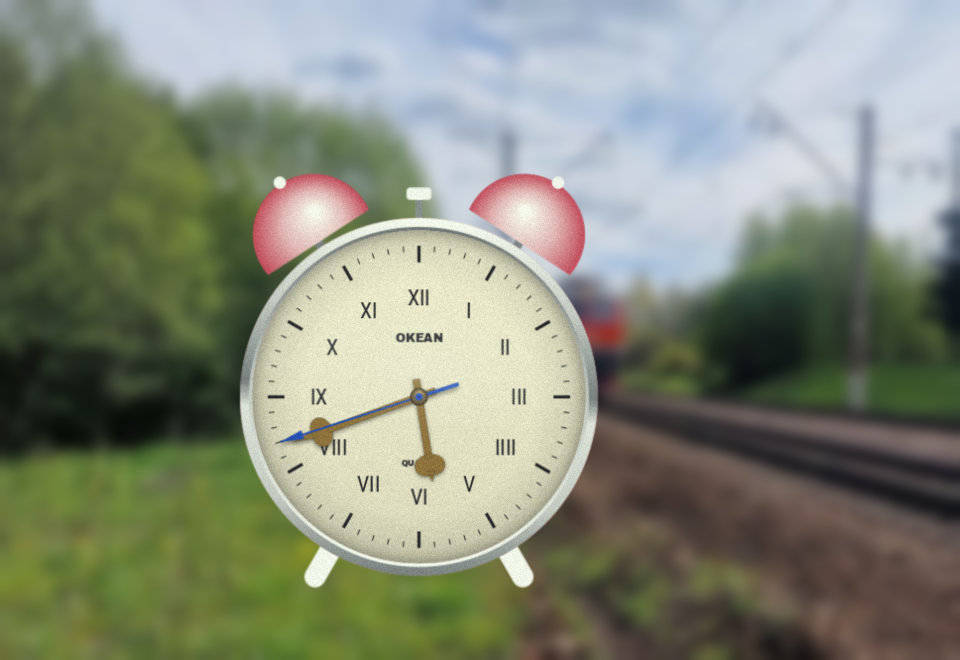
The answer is **5:41:42**
